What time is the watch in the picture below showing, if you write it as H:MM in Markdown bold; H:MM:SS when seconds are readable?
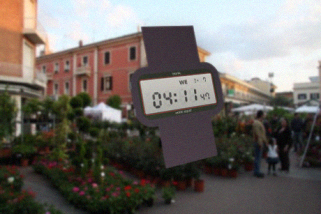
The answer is **4:11:47**
